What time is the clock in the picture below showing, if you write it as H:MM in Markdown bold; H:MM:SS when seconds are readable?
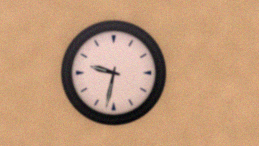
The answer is **9:32**
